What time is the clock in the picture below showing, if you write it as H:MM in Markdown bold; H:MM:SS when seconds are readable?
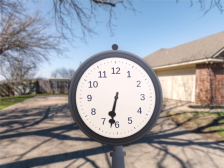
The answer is **6:32**
